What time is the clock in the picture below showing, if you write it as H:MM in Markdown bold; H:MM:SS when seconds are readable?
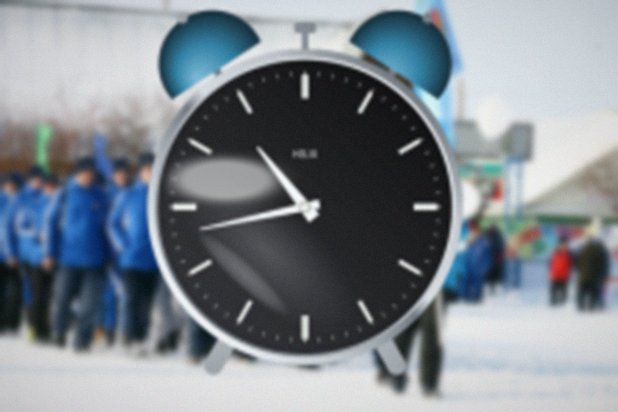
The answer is **10:43**
